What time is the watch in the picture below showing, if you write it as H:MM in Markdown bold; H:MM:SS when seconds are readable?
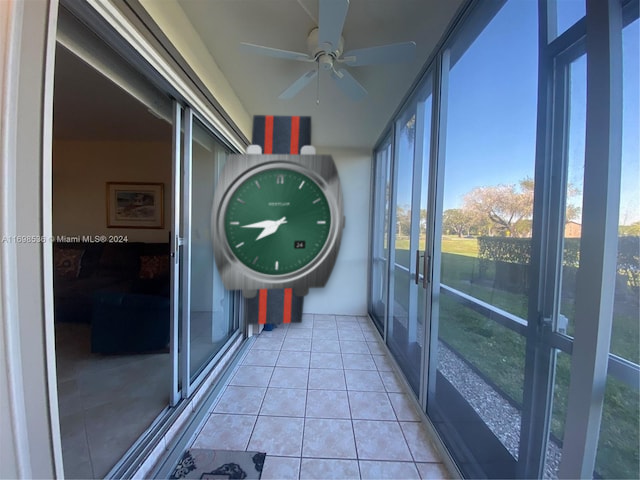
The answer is **7:44**
